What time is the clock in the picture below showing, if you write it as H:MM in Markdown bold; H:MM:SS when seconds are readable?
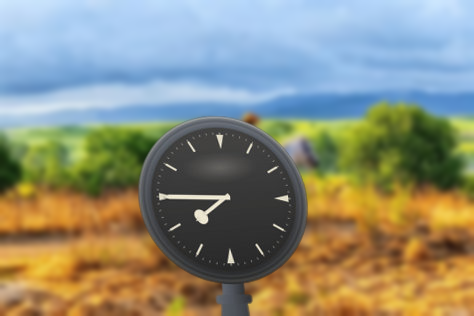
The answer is **7:45**
